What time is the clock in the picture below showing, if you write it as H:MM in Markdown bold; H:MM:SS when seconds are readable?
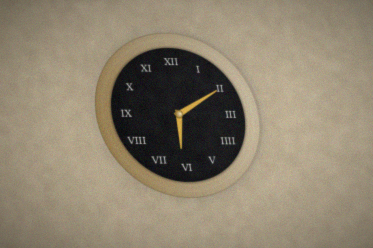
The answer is **6:10**
